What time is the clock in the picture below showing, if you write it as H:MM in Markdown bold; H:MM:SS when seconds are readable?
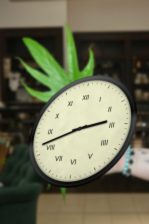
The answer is **2:42**
